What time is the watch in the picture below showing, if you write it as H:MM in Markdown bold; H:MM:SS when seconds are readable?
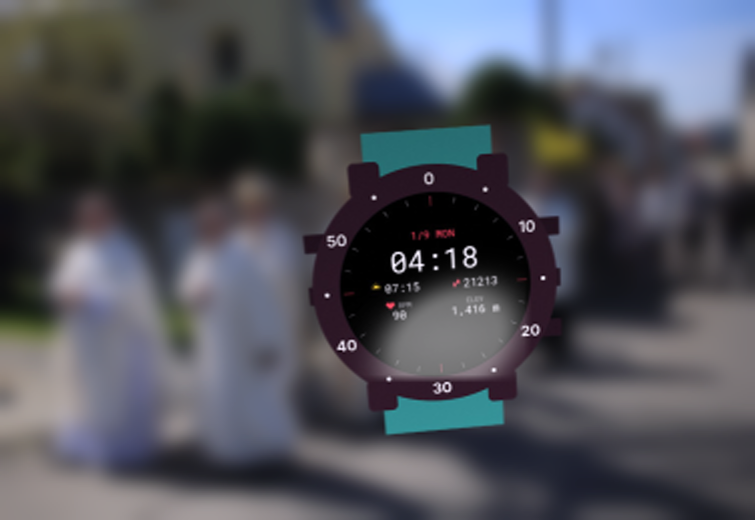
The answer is **4:18**
